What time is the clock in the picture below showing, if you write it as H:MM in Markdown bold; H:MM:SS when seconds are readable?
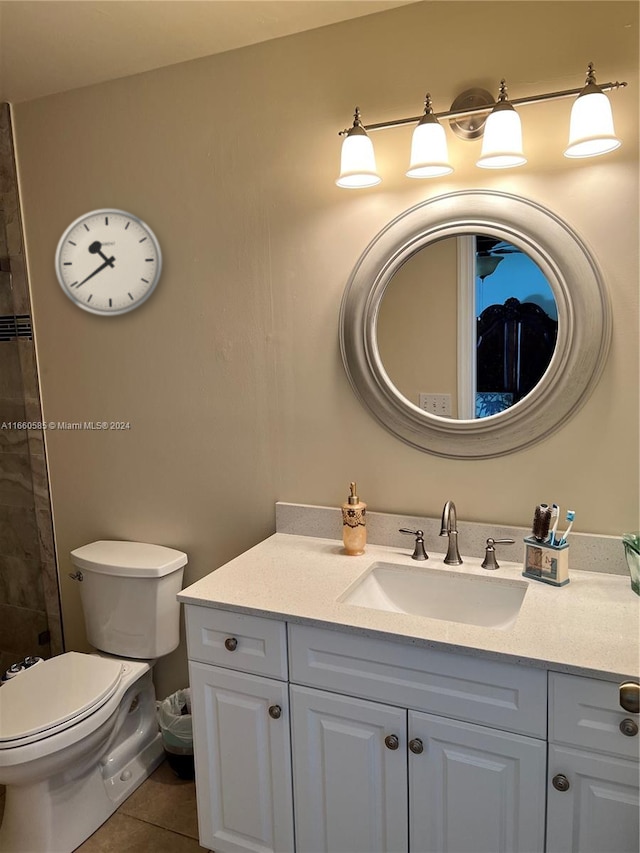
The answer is **10:39**
